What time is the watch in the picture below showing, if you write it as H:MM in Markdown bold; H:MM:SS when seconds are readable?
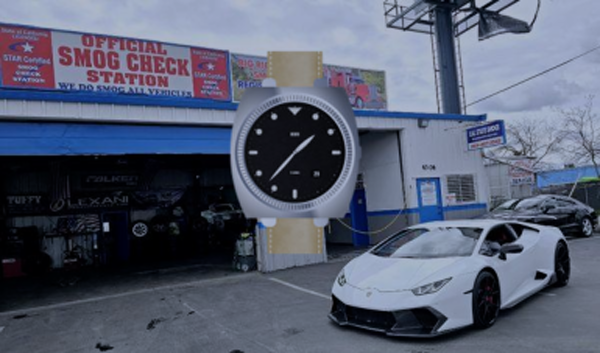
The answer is **1:37**
